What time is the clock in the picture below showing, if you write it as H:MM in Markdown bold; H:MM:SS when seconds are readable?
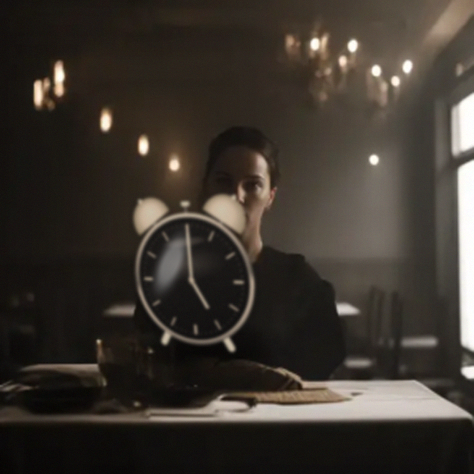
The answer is **5:00**
